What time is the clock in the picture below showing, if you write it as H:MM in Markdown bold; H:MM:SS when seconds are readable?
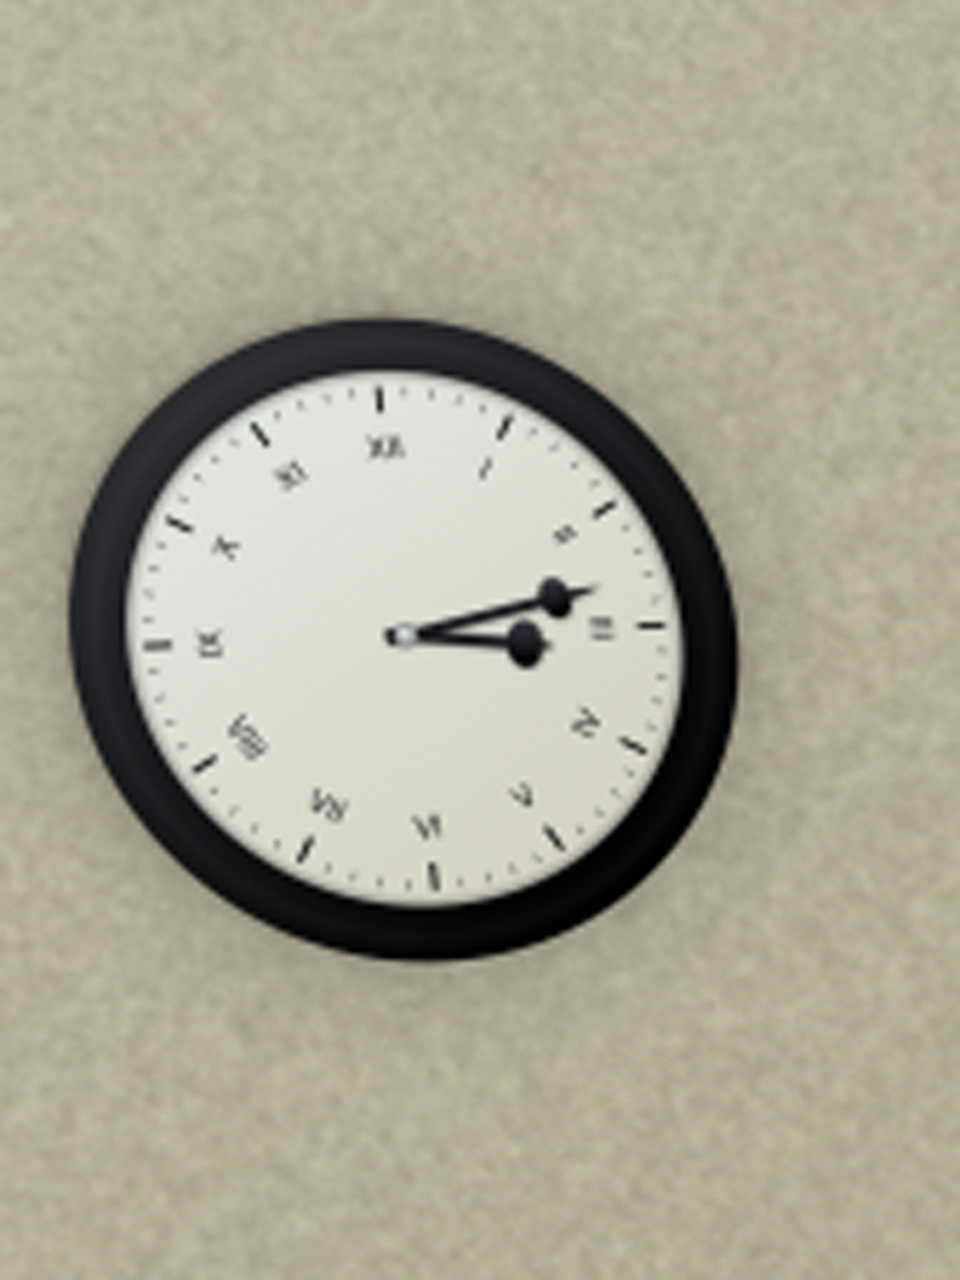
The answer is **3:13**
